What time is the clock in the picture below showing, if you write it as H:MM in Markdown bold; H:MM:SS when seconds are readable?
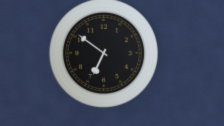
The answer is **6:51**
